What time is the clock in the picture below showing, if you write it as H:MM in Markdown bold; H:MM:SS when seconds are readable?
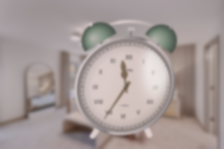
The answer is **11:35**
